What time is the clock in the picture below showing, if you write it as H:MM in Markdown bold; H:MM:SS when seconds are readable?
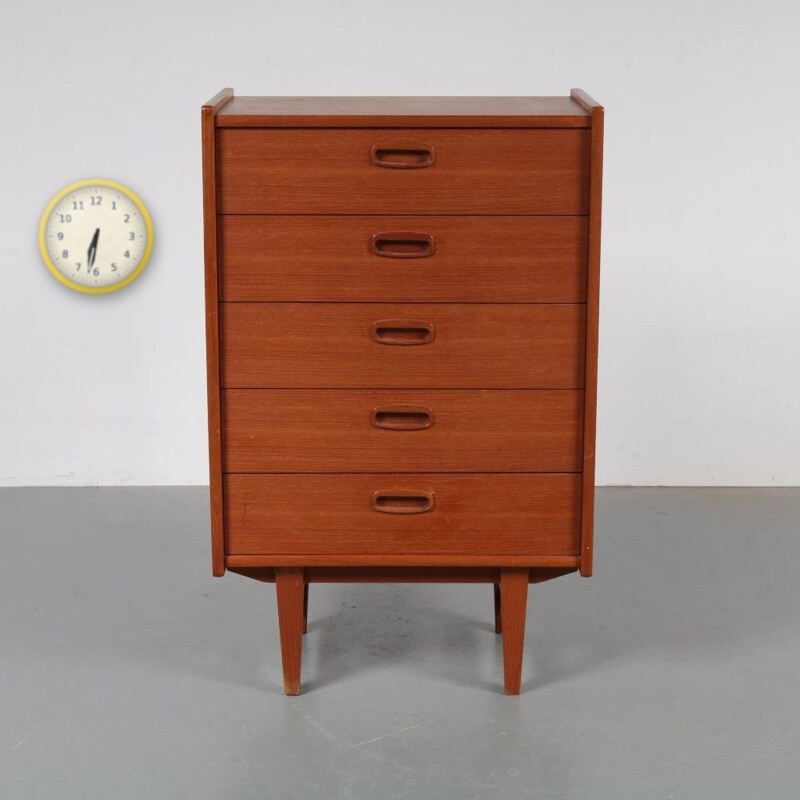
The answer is **6:32**
